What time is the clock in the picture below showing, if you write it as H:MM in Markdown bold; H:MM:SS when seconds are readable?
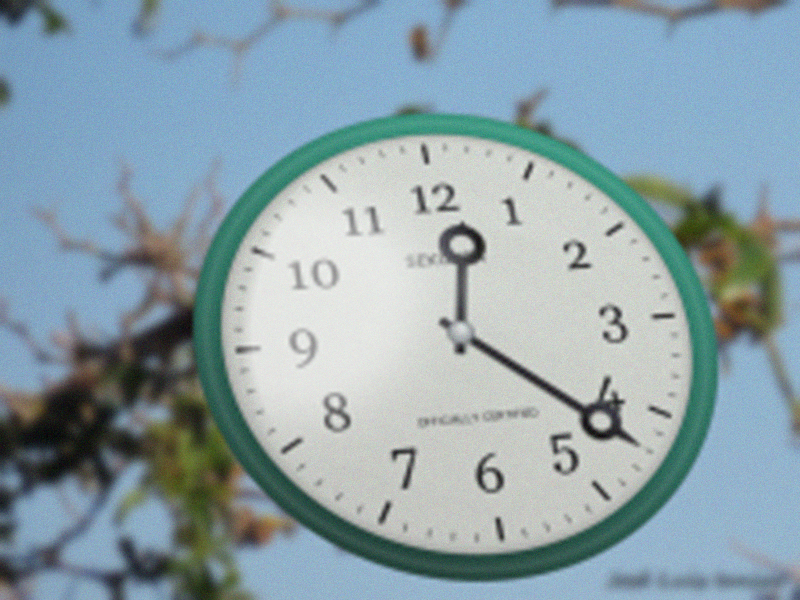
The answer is **12:22**
